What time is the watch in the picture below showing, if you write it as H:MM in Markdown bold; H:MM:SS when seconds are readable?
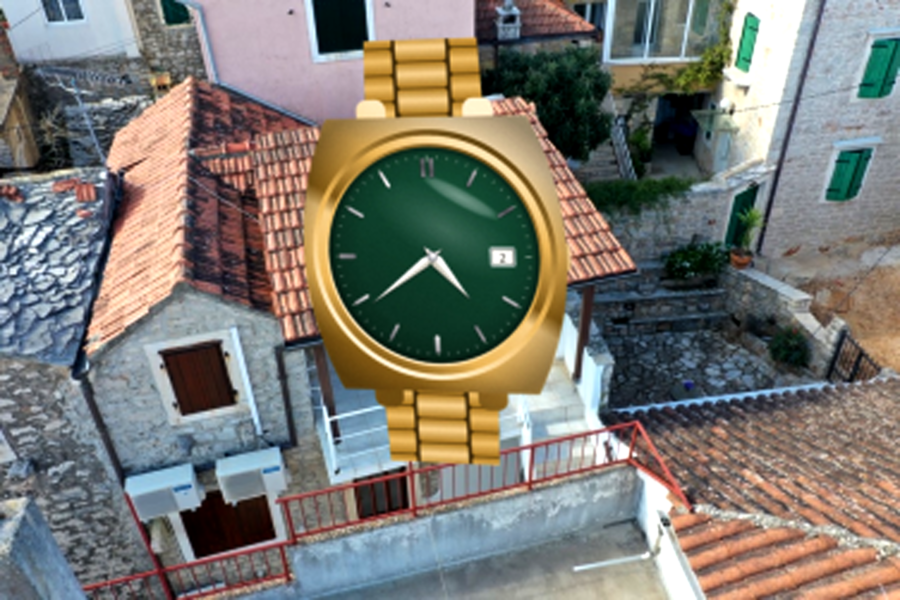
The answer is **4:39**
